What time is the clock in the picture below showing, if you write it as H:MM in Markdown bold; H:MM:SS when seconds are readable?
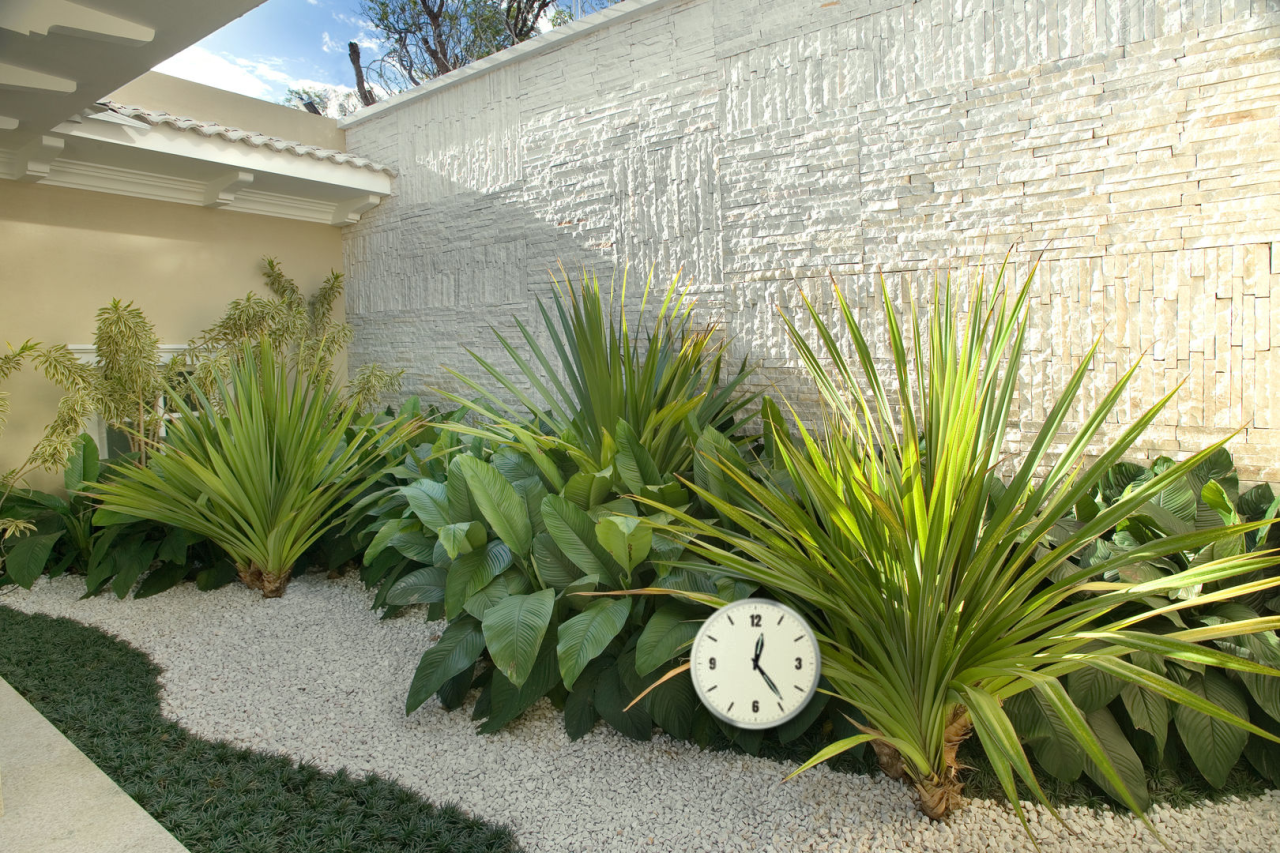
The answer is **12:24**
